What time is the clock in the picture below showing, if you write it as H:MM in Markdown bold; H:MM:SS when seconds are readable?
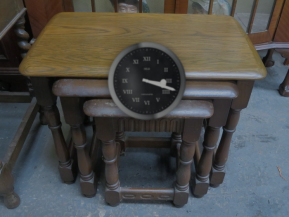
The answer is **3:18**
